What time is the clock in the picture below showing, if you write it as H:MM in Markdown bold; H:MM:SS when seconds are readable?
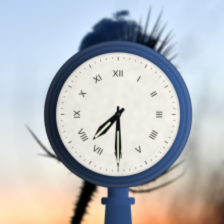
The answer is **7:30**
